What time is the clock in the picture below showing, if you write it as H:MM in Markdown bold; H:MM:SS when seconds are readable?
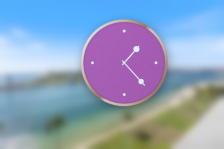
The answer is **1:23**
